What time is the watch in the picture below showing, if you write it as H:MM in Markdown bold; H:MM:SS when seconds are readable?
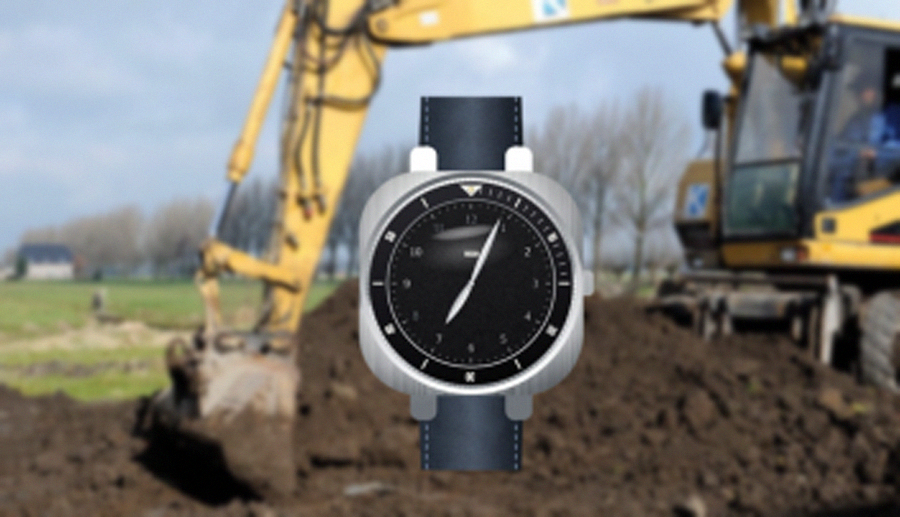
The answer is **7:04**
